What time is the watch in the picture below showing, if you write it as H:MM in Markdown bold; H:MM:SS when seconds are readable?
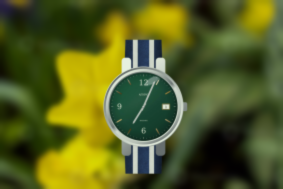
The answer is **7:04**
